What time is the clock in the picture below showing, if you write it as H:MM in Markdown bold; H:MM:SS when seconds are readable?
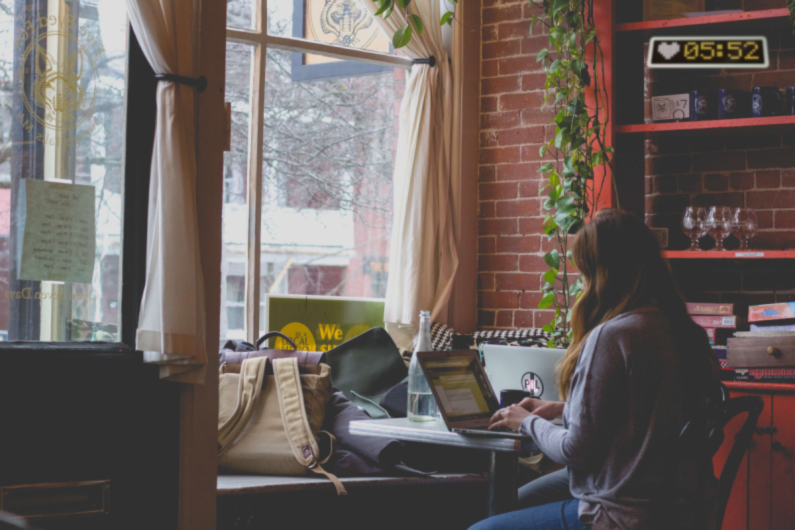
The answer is **5:52**
